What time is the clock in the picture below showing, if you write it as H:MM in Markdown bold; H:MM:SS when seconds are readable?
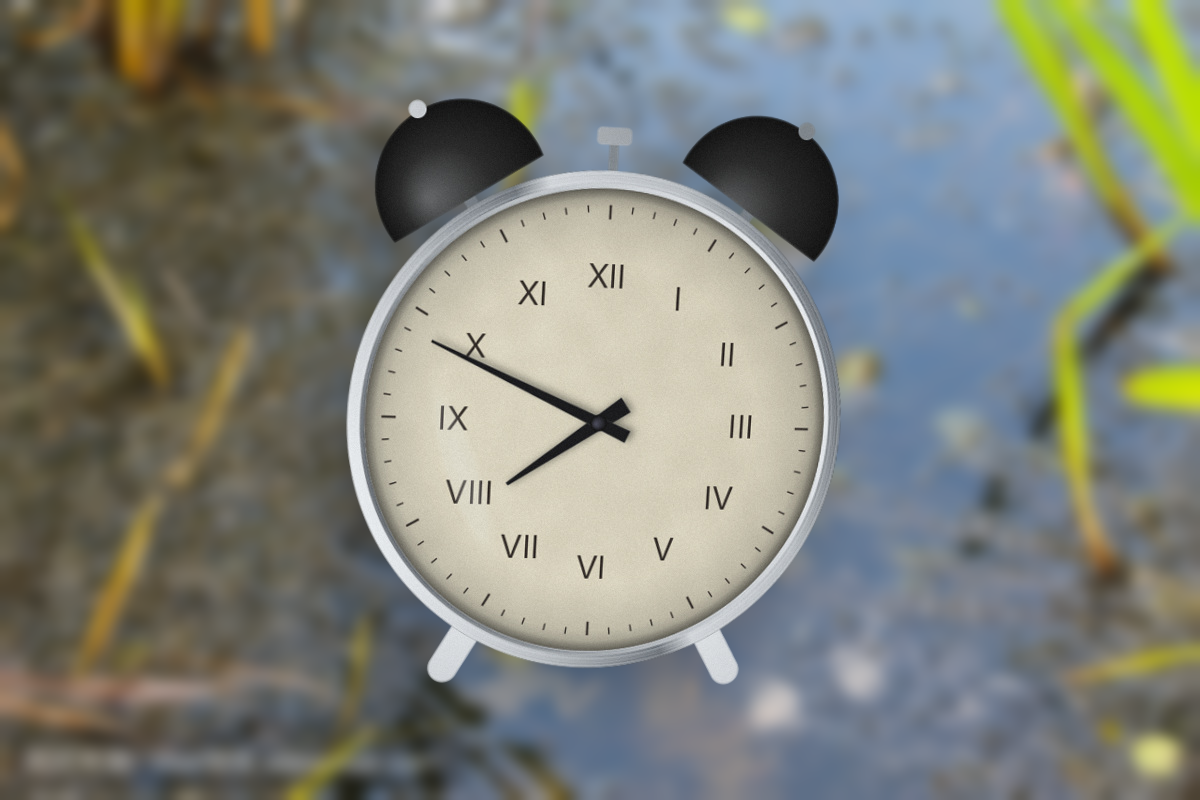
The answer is **7:49**
